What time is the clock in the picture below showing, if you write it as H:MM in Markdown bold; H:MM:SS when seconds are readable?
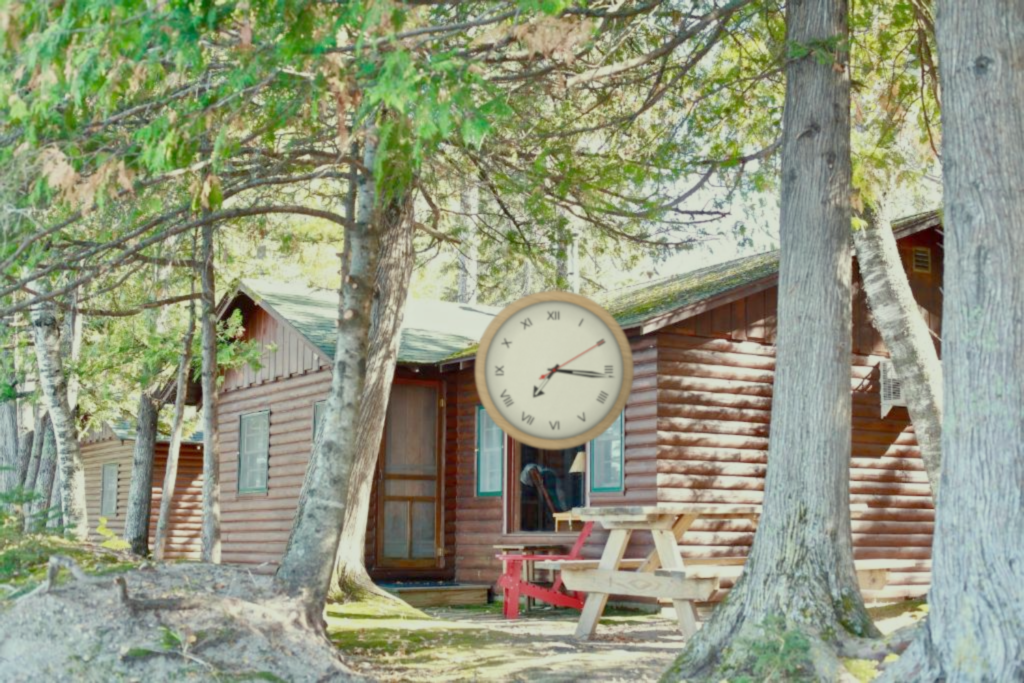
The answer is **7:16:10**
